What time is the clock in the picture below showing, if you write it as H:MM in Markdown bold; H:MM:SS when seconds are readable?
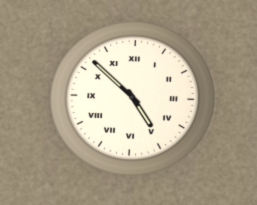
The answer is **4:52**
